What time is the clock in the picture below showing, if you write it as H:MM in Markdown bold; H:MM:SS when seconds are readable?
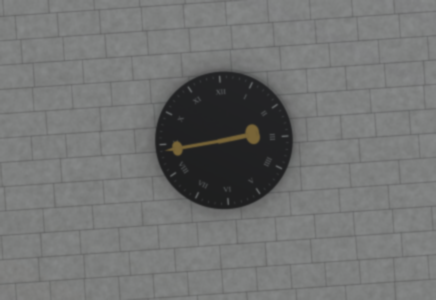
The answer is **2:44**
